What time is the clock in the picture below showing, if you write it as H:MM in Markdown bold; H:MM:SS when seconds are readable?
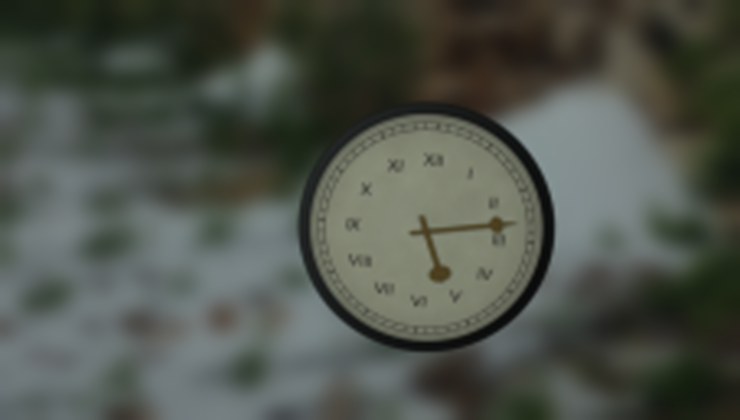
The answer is **5:13**
